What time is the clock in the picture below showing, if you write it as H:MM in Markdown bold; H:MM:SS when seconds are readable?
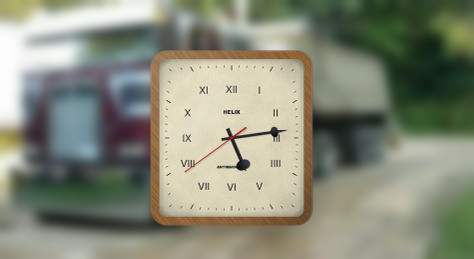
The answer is **5:13:39**
